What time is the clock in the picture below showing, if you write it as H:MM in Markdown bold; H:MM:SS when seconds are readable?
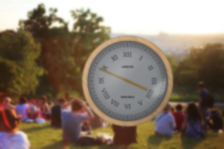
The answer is **3:49**
